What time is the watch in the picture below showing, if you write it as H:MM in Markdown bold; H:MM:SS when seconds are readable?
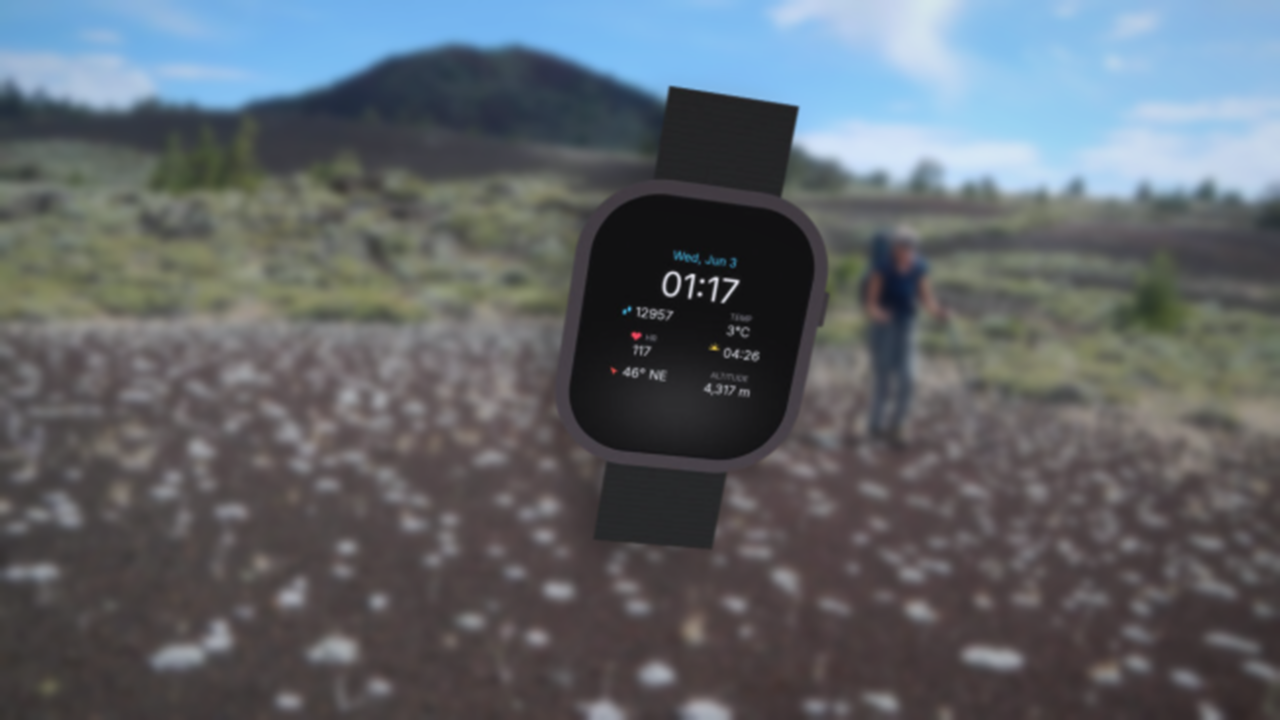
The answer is **1:17**
